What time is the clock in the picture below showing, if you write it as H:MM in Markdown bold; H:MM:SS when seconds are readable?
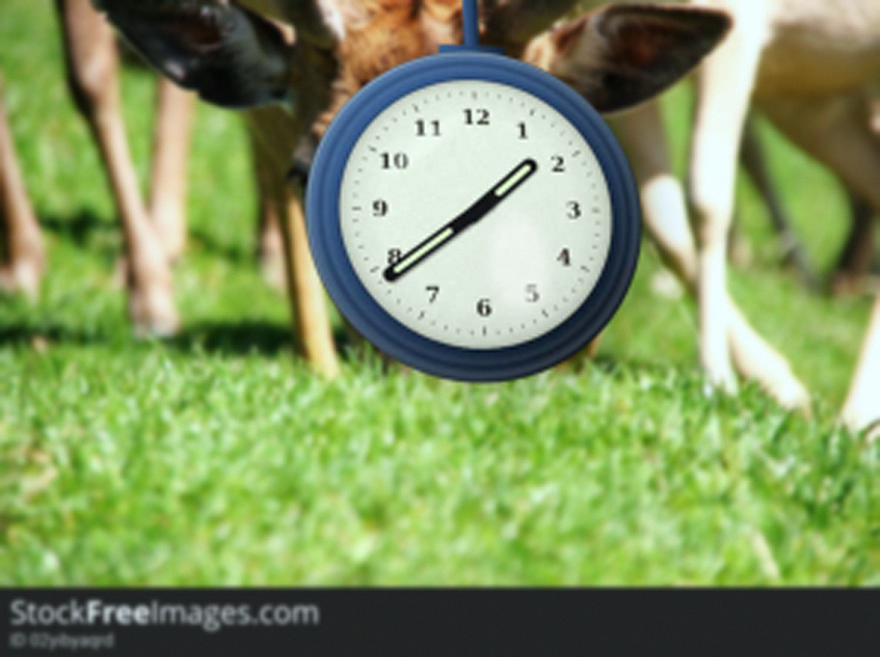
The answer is **1:39**
